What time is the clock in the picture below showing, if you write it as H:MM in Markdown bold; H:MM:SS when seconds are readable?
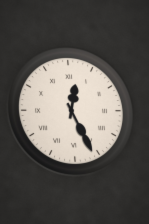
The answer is **12:26**
